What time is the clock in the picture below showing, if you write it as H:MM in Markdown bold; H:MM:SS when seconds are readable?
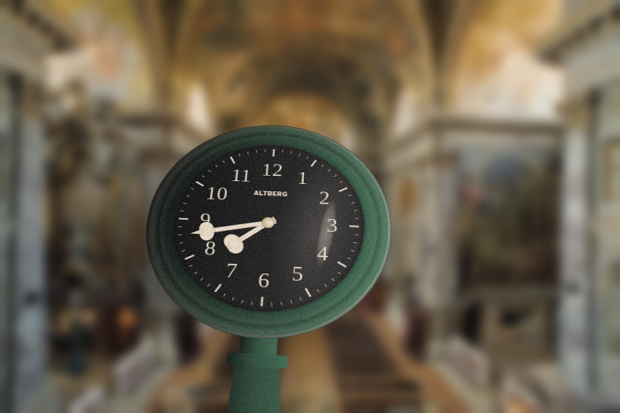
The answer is **7:43**
